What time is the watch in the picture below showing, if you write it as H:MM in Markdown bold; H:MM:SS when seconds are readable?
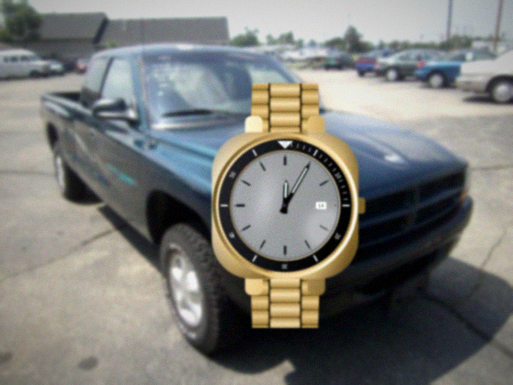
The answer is **12:05**
